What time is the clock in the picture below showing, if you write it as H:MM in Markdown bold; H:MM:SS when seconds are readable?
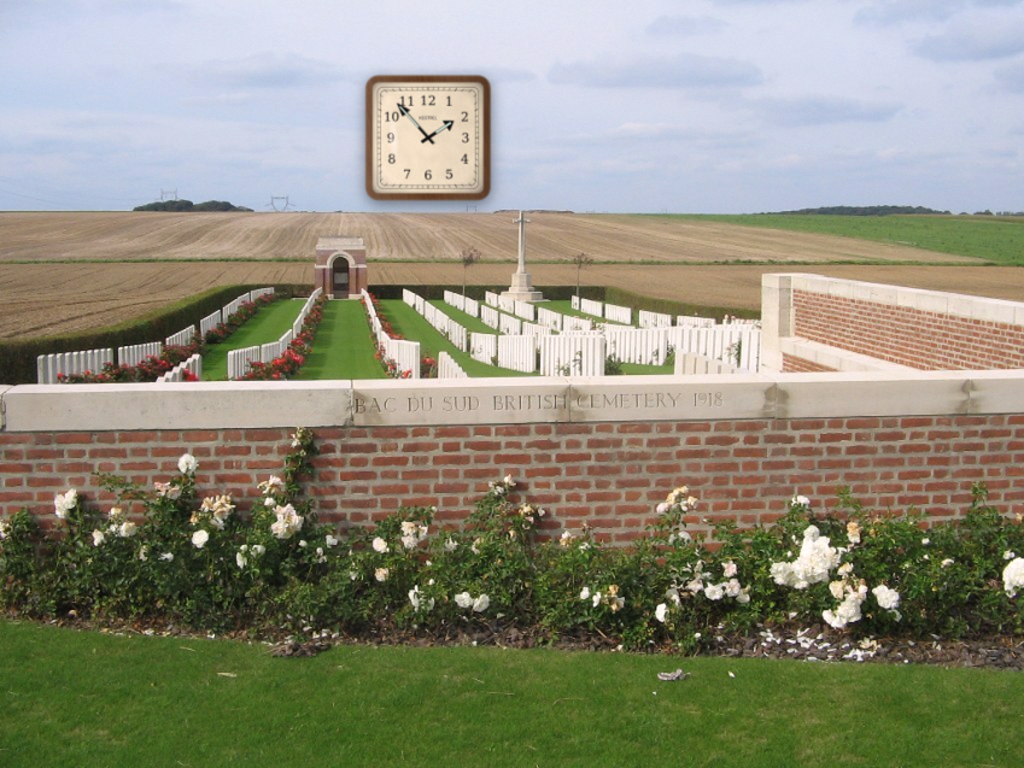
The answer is **1:53**
